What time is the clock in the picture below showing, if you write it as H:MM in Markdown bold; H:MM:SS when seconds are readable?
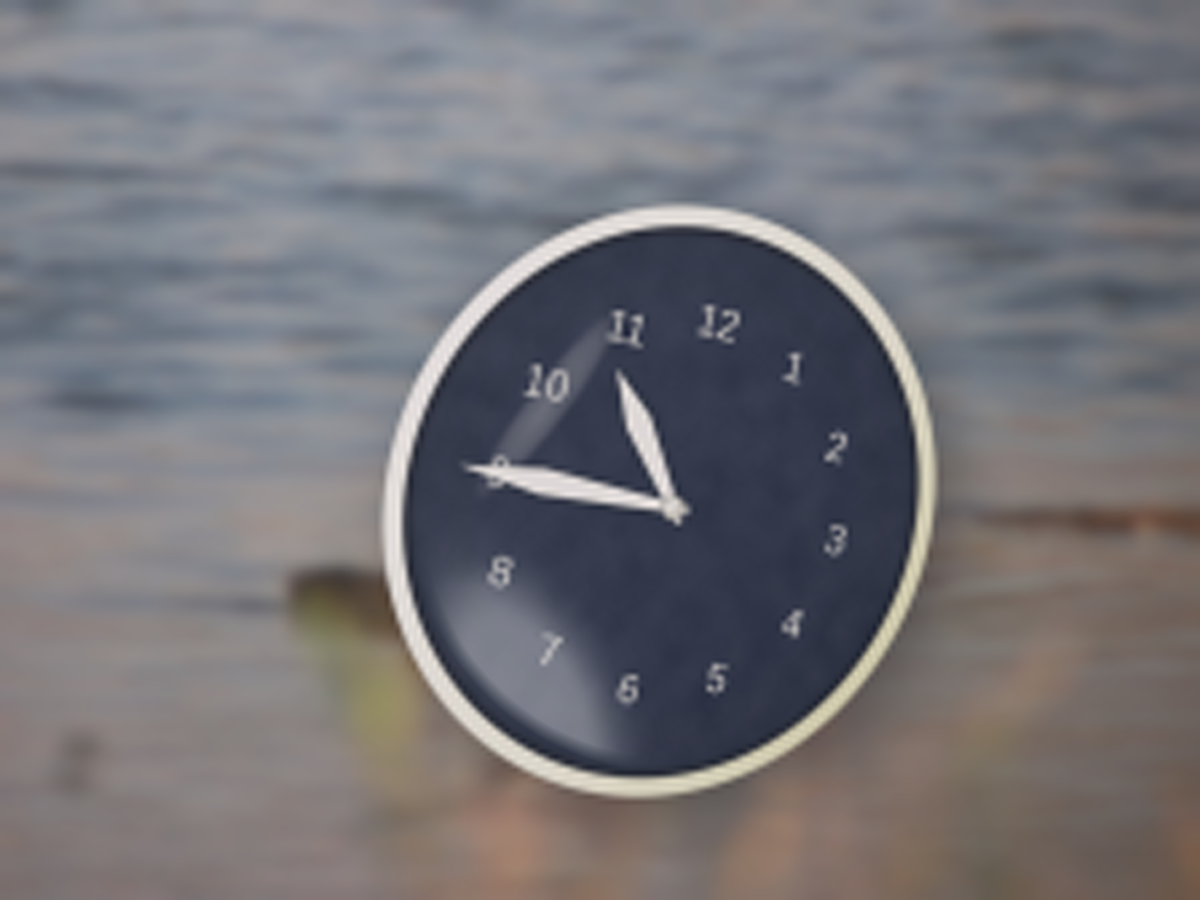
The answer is **10:45**
